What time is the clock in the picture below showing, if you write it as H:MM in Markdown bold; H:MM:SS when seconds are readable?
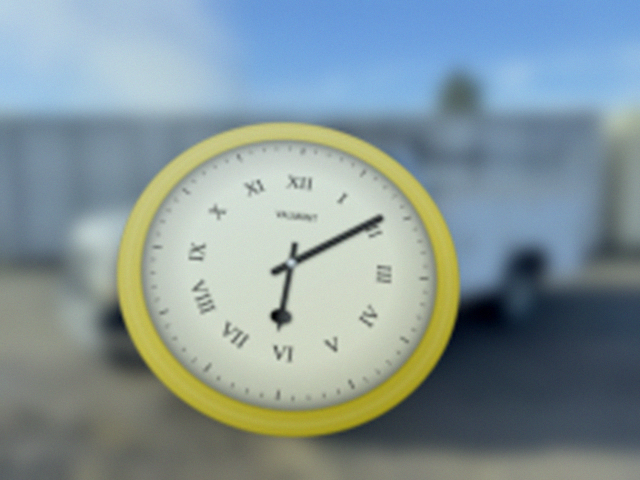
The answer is **6:09**
